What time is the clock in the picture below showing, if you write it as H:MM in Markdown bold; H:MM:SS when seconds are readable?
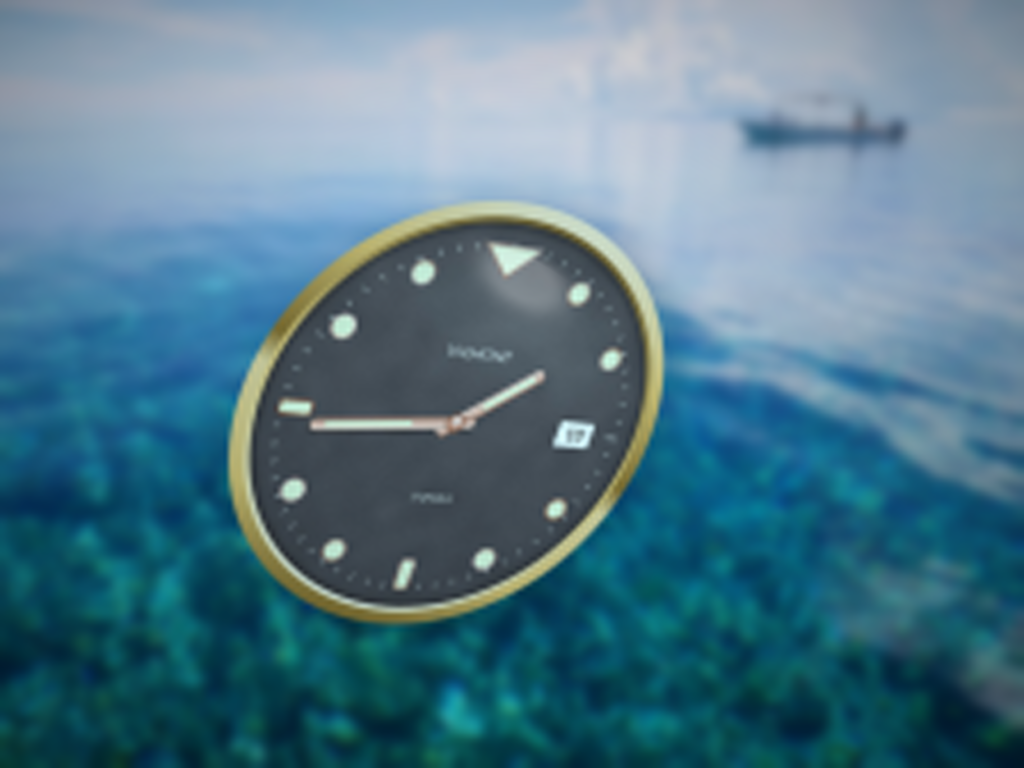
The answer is **1:44**
